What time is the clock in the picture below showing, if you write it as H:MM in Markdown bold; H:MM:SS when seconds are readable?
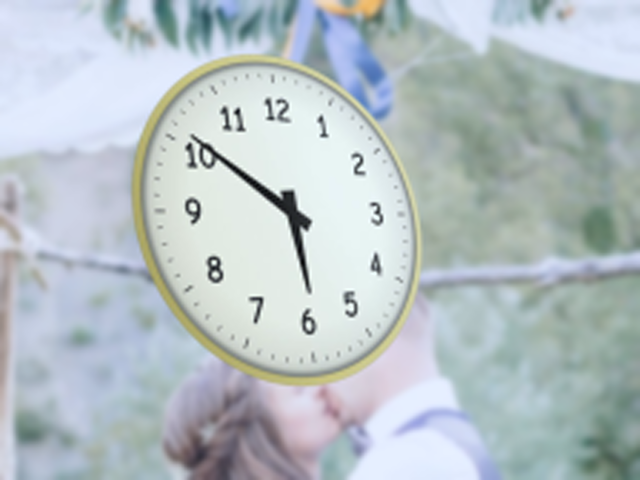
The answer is **5:51**
